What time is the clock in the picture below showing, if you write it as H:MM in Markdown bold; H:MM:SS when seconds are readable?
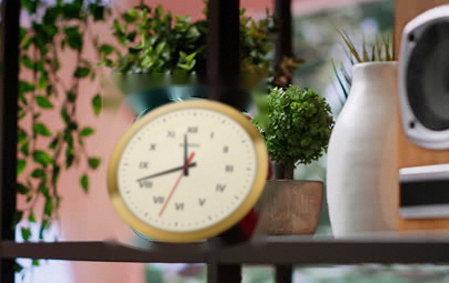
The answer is **11:41:33**
